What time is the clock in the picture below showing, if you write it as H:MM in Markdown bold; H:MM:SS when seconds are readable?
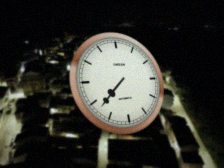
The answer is **7:38**
